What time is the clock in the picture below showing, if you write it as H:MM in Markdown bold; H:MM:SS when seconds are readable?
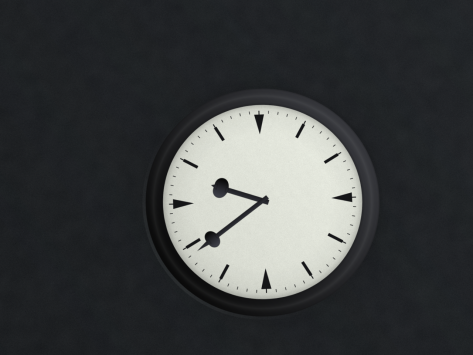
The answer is **9:39**
